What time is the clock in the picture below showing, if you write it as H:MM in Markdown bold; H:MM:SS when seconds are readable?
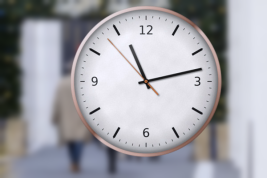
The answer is **11:12:53**
